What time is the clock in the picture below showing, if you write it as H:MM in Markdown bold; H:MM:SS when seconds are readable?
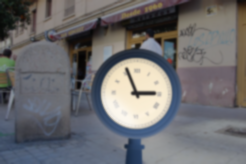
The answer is **2:56**
